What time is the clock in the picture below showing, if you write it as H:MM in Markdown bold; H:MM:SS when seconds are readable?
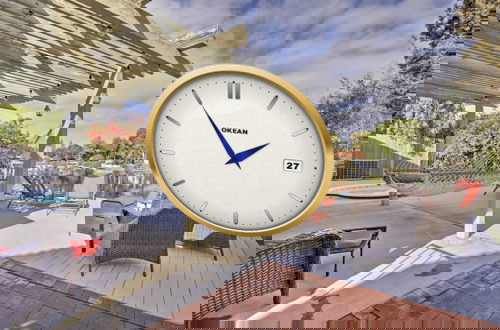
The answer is **1:55**
